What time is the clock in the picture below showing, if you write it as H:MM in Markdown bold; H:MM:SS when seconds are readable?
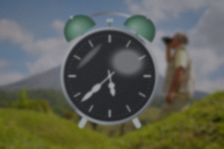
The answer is **5:38**
